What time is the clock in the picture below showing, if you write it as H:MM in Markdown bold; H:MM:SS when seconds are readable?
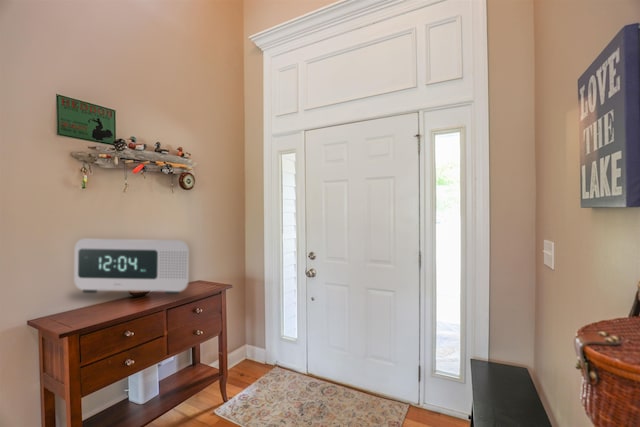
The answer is **12:04**
